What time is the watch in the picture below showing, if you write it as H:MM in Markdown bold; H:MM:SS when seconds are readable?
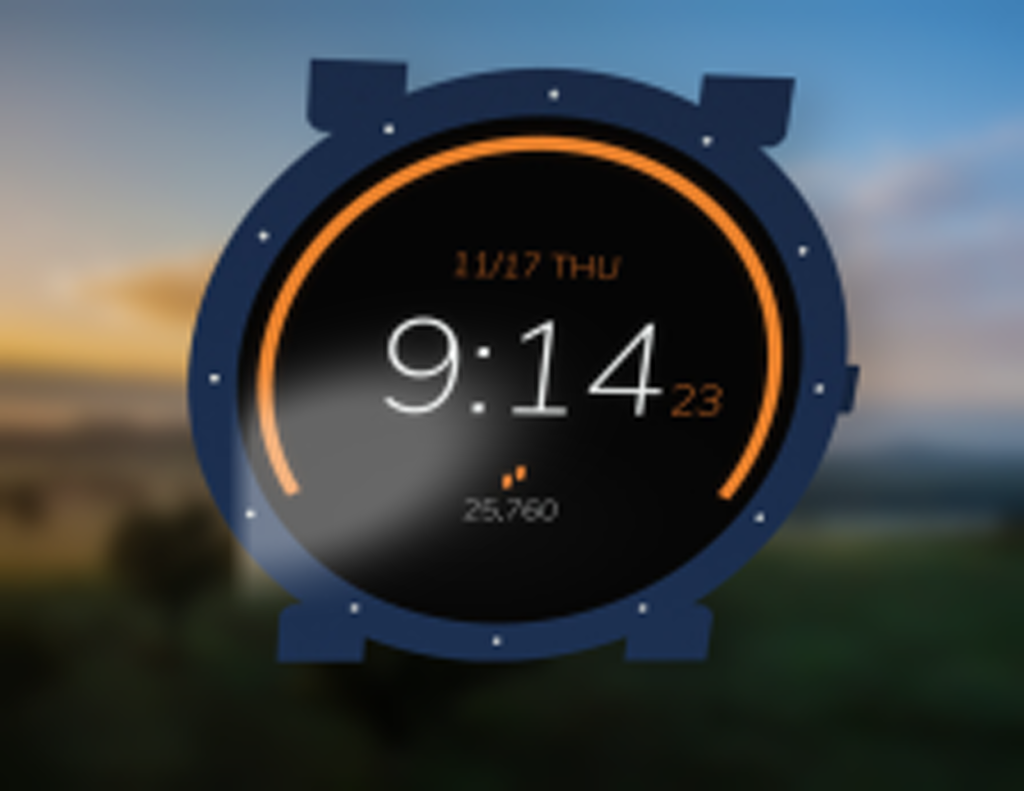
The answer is **9:14:23**
